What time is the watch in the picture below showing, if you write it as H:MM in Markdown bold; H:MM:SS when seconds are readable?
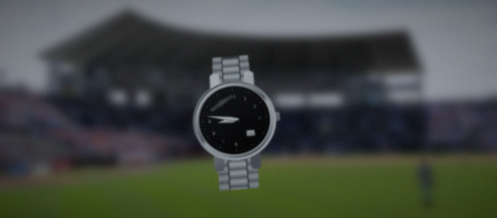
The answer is **8:47**
